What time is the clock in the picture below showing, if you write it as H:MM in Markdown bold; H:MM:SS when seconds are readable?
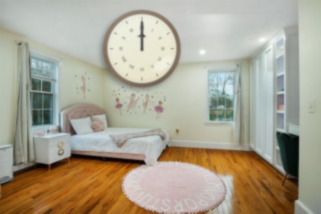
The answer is **12:00**
